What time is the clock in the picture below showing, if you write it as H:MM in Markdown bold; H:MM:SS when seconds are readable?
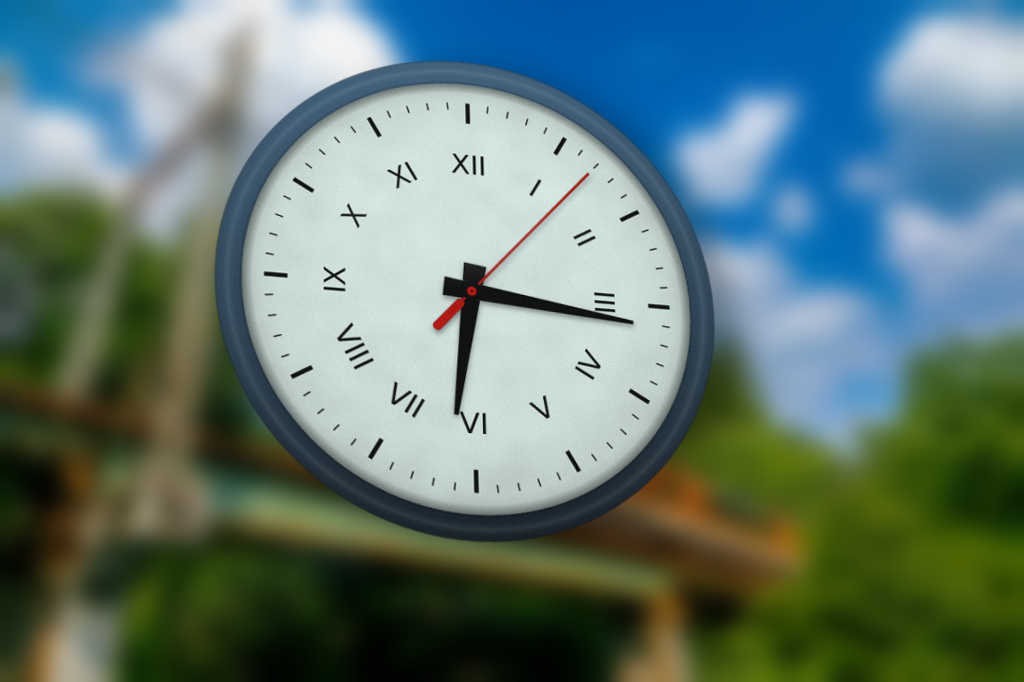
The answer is **6:16:07**
